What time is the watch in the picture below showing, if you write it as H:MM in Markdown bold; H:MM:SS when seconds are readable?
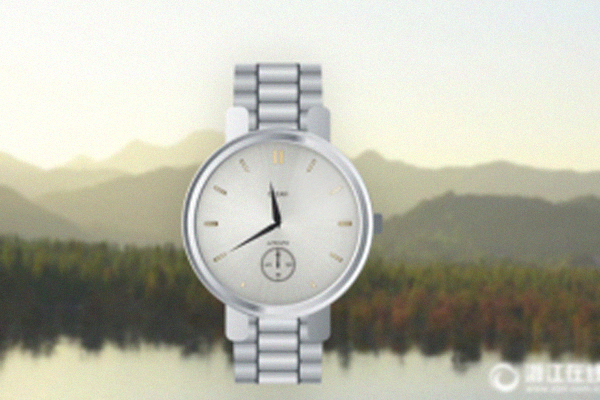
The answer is **11:40**
